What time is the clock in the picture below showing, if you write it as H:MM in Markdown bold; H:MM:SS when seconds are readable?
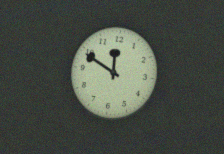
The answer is **11:49**
